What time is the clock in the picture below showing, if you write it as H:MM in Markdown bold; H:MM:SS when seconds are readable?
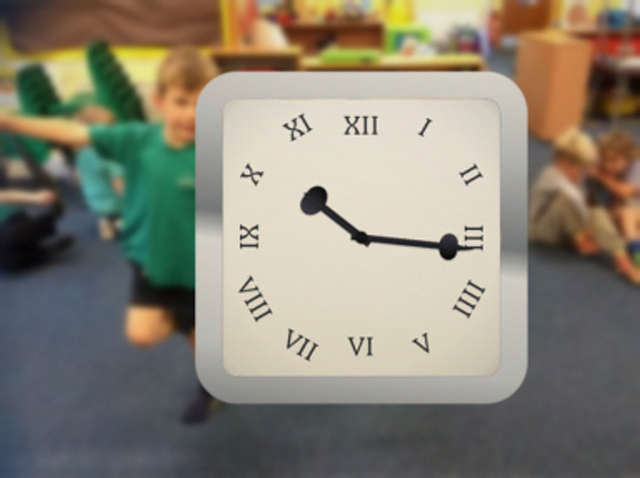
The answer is **10:16**
